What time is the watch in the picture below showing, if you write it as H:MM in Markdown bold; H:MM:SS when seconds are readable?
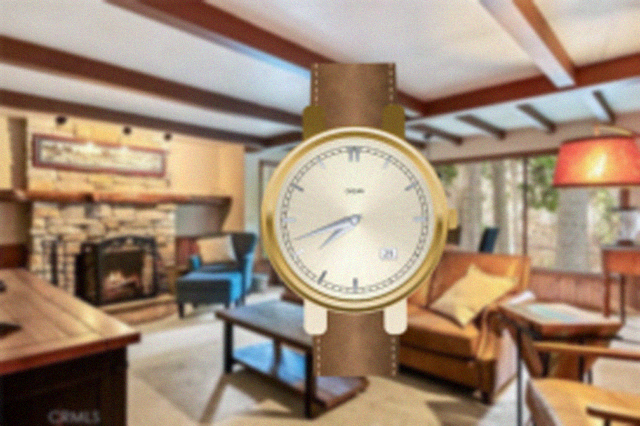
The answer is **7:42**
